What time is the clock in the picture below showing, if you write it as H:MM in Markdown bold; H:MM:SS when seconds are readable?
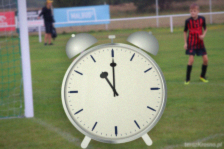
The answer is **11:00**
